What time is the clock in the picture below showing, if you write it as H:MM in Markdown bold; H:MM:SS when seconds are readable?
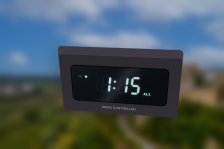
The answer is **1:15**
